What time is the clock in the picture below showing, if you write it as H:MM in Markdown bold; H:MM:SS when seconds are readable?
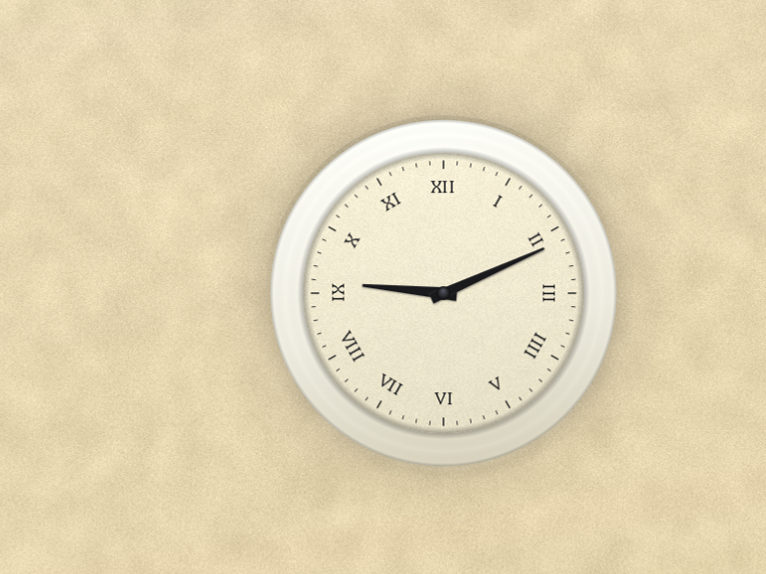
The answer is **9:11**
